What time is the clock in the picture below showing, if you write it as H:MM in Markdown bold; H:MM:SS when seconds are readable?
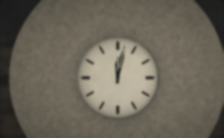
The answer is **12:02**
